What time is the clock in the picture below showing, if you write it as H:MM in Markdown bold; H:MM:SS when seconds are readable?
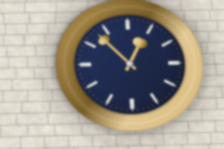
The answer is **12:53**
